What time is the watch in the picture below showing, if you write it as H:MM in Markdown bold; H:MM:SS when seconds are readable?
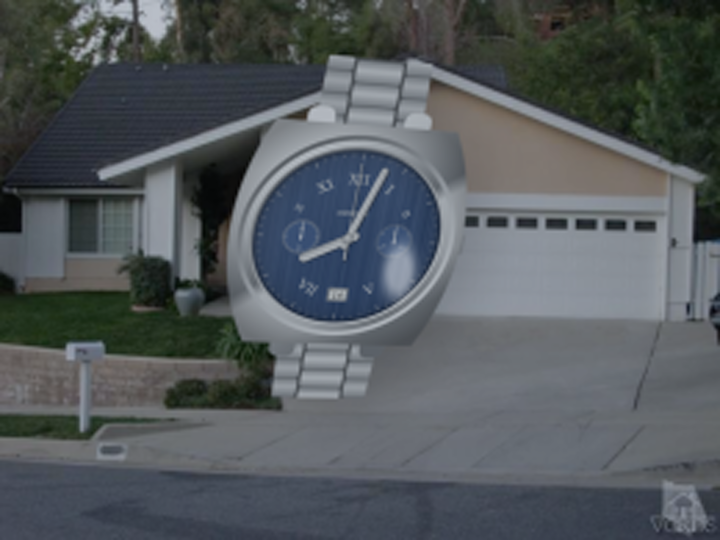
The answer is **8:03**
